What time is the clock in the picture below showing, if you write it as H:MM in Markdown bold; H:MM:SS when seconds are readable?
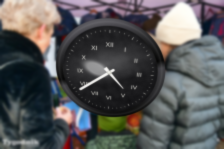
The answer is **4:39**
